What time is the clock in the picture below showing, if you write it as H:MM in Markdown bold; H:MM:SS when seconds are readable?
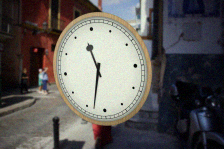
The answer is **11:33**
